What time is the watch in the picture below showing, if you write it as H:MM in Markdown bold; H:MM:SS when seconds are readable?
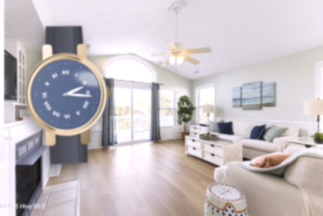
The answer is **2:16**
